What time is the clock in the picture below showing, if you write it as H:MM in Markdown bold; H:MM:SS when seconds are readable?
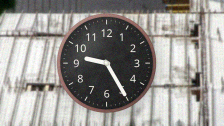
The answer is **9:25**
